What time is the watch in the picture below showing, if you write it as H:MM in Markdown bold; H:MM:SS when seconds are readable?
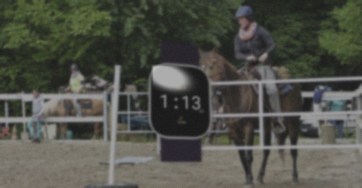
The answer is **1:13**
